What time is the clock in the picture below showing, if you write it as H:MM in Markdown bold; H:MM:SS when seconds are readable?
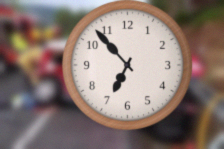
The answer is **6:53**
